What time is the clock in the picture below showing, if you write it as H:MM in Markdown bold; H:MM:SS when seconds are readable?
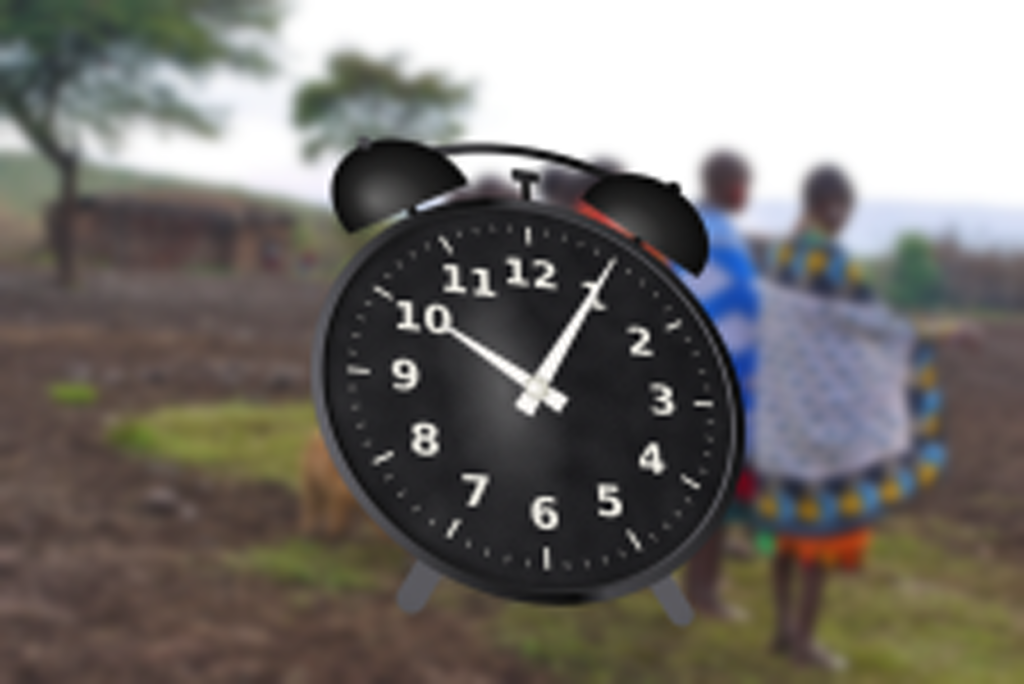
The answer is **10:05**
